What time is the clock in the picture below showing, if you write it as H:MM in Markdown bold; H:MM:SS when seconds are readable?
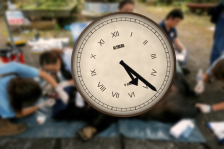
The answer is **5:24**
